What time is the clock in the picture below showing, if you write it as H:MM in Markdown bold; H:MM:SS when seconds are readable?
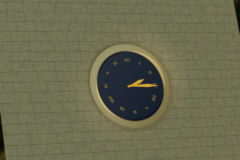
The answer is **2:15**
